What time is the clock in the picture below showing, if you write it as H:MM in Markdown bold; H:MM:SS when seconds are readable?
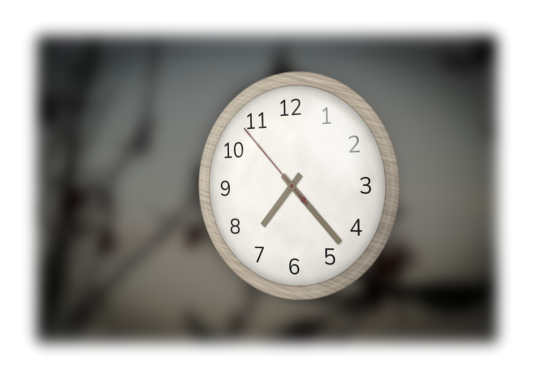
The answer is **7:22:53**
